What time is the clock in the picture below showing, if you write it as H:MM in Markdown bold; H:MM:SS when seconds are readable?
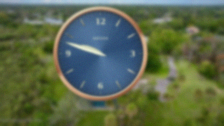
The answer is **9:48**
